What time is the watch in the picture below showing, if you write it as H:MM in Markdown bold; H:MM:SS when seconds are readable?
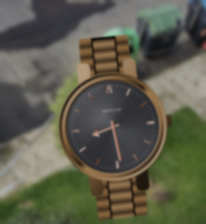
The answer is **8:29**
